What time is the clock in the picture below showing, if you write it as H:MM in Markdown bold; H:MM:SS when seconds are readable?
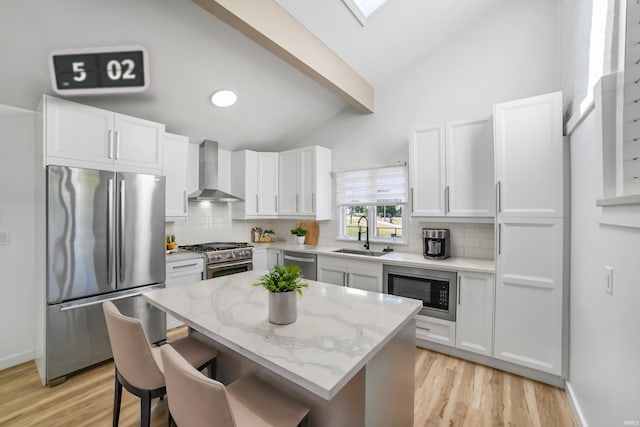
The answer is **5:02**
